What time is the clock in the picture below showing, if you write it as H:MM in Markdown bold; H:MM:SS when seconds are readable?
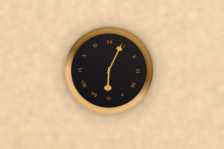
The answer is **6:04**
